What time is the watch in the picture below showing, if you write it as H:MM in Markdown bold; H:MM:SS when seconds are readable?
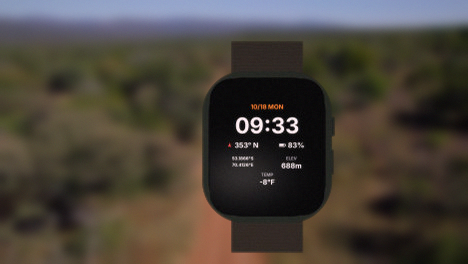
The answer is **9:33**
